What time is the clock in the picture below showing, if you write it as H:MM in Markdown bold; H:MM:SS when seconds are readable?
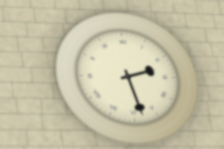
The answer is **2:28**
